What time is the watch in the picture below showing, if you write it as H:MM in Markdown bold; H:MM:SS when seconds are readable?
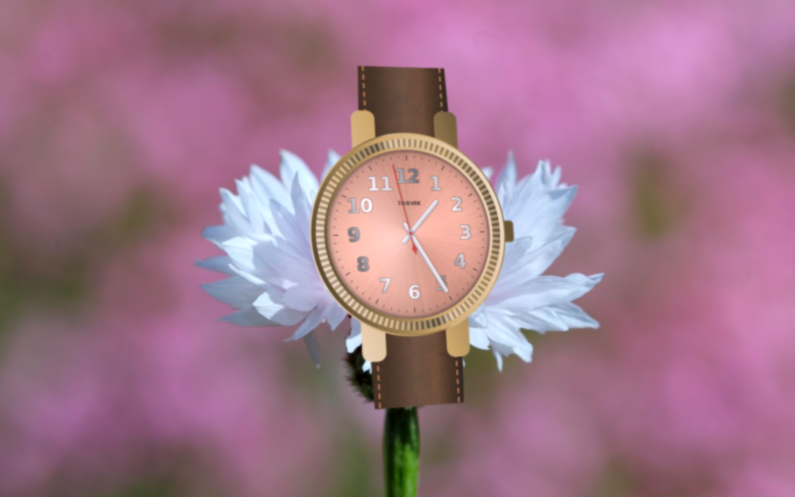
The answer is **1:24:58**
